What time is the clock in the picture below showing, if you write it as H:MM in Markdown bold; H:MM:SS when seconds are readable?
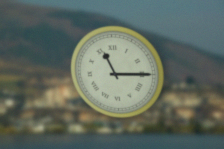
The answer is **11:15**
